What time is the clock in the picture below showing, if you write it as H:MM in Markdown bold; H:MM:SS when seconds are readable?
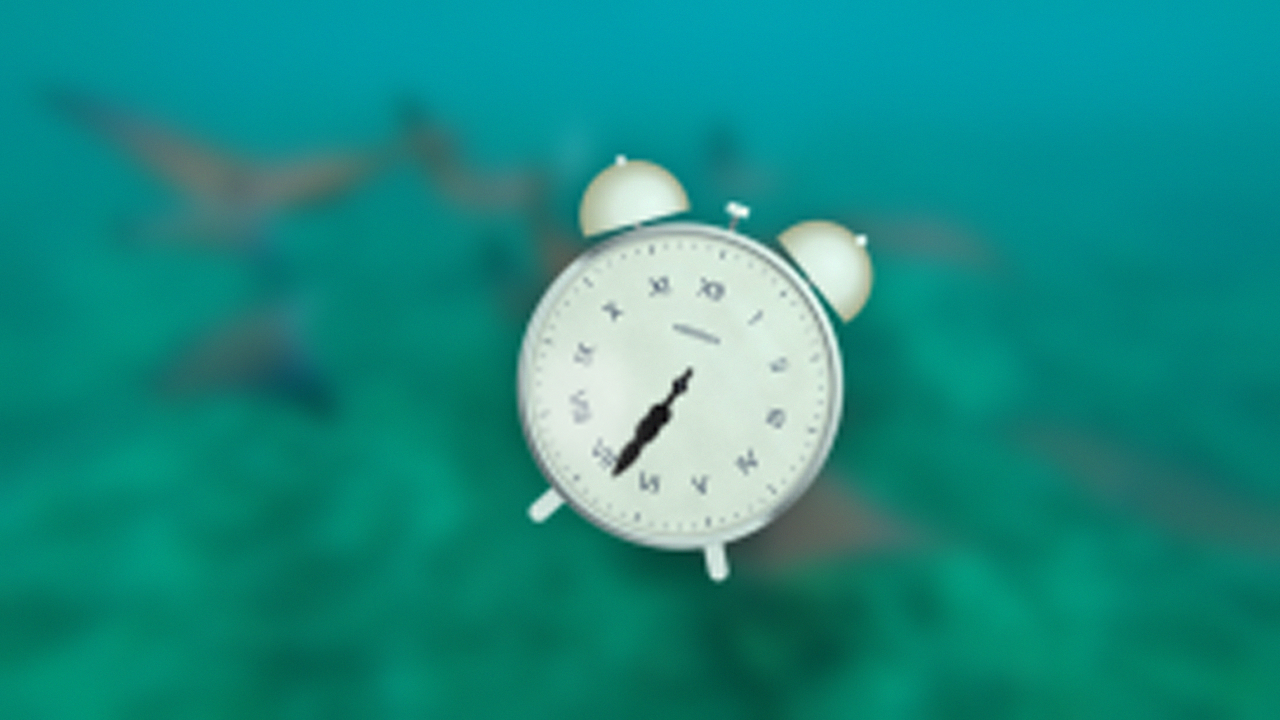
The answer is **6:33**
